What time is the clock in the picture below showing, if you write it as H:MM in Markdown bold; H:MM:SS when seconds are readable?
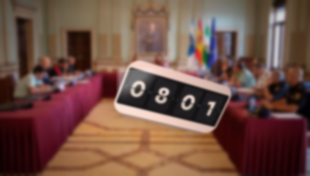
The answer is **8:01**
